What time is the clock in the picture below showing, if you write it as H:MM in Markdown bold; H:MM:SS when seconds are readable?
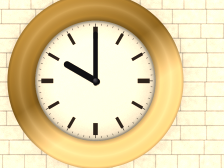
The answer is **10:00**
